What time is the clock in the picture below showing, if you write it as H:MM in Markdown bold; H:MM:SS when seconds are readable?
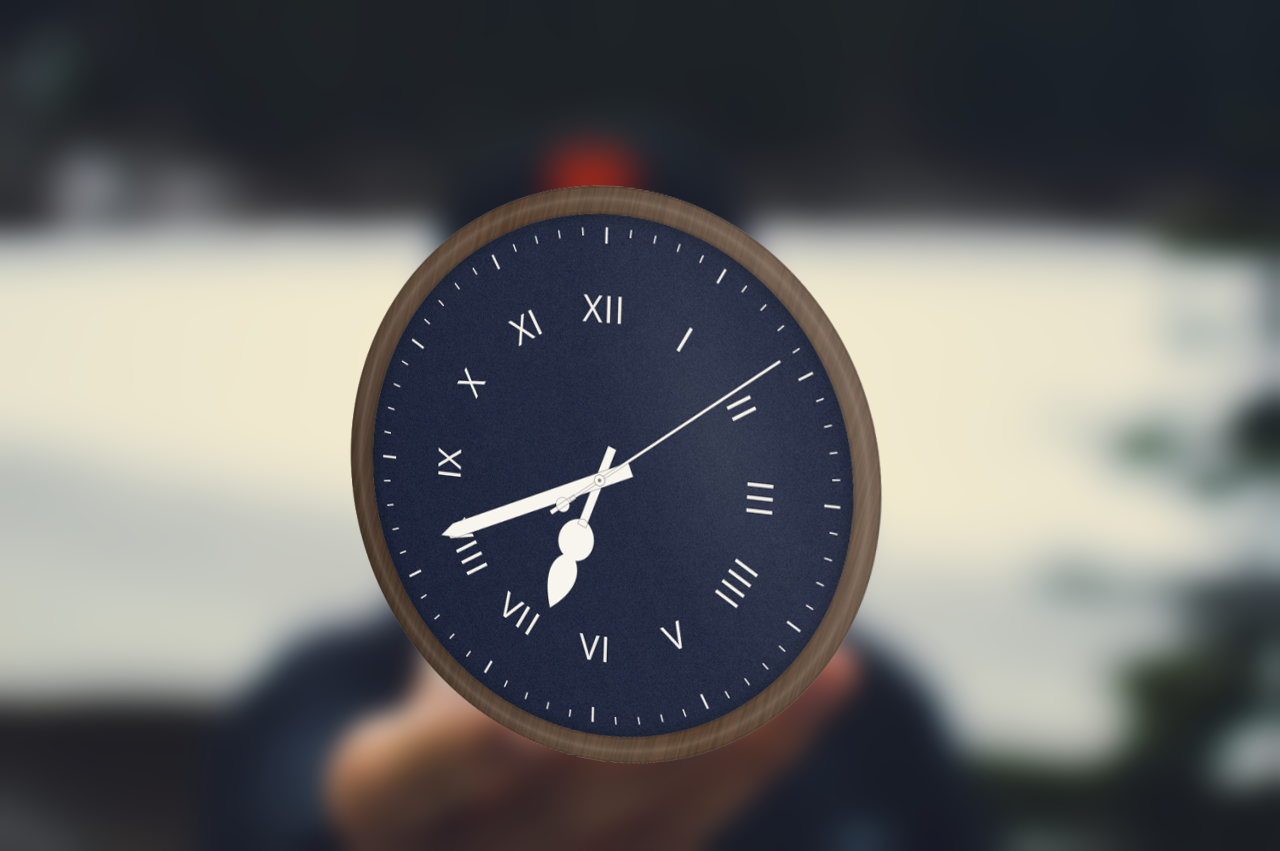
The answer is **6:41:09**
